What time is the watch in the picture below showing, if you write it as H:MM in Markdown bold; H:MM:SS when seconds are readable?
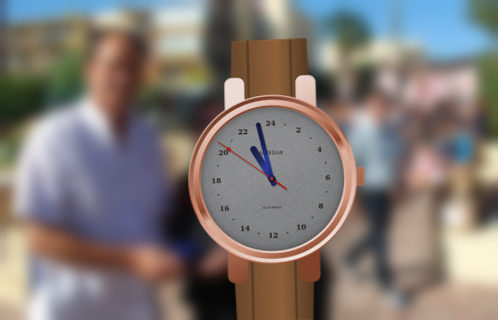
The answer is **21:57:51**
